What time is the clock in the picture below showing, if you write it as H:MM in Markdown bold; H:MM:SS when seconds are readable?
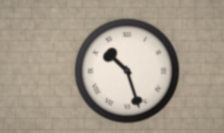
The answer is **10:27**
